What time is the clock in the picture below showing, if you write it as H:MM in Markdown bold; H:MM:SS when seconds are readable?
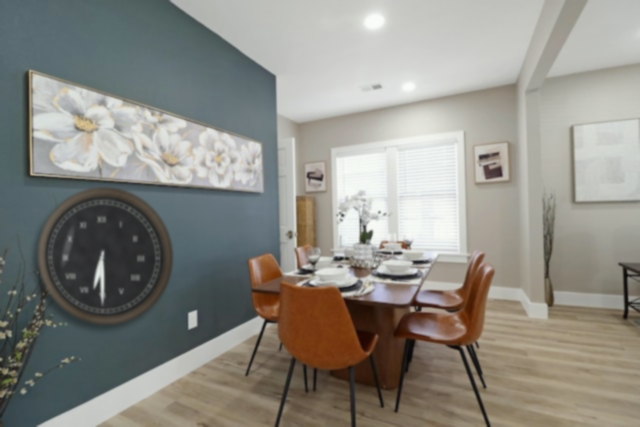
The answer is **6:30**
